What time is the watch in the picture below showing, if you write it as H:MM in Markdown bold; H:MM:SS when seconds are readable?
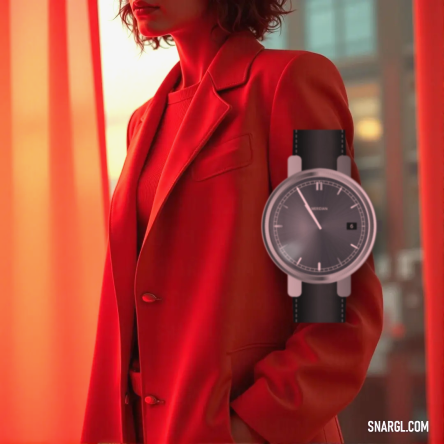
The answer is **10:55**
